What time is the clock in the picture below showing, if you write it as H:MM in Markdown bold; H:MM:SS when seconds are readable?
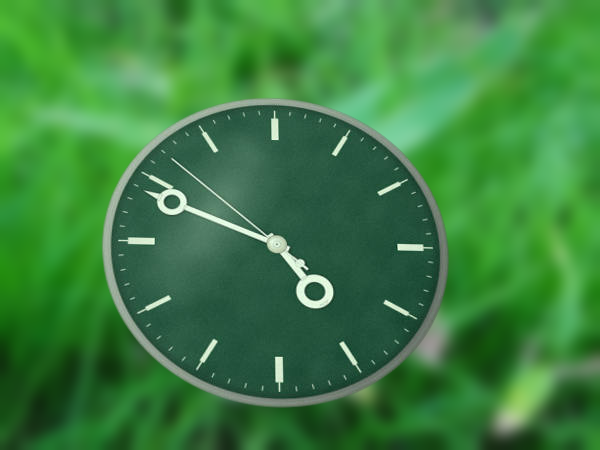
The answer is **4:48:52**
